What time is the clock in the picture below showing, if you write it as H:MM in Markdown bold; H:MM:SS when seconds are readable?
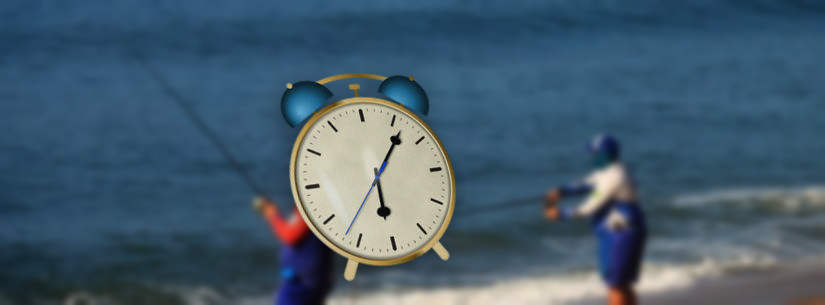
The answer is **6:06:37**
